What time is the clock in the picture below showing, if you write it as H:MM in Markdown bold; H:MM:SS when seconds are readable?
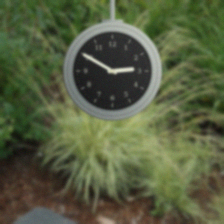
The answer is **2:50**
